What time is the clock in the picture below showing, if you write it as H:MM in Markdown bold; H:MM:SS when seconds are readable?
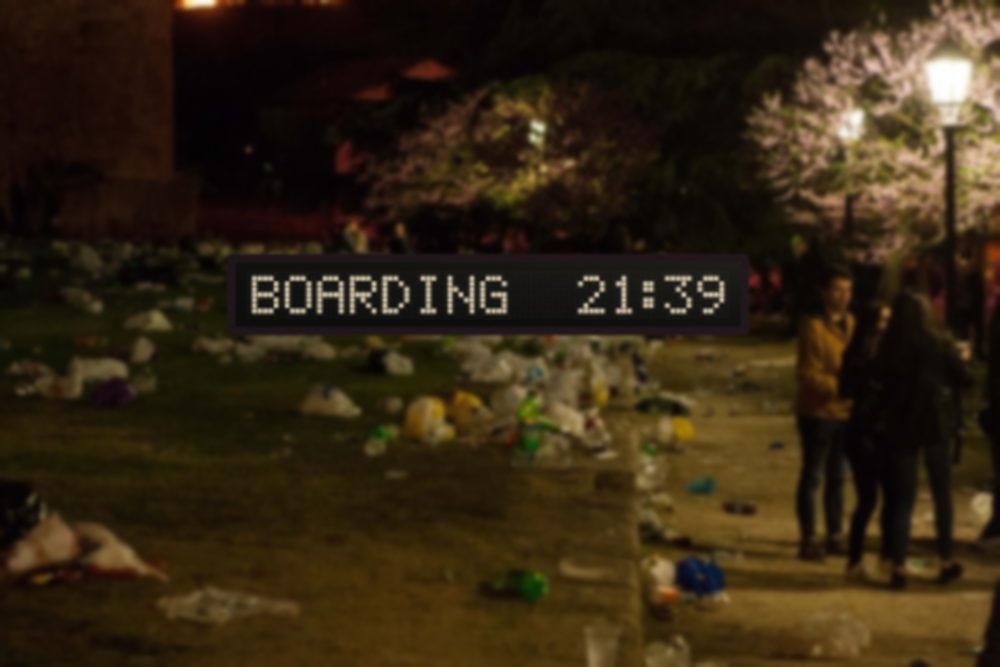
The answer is **21:39**
